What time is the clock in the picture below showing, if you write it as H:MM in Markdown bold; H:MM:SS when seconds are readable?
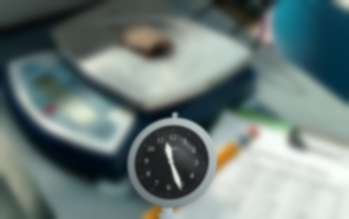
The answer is **11:26**
